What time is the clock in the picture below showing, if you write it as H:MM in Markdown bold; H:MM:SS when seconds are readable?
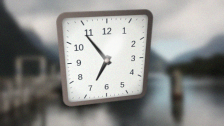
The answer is **6:54**
